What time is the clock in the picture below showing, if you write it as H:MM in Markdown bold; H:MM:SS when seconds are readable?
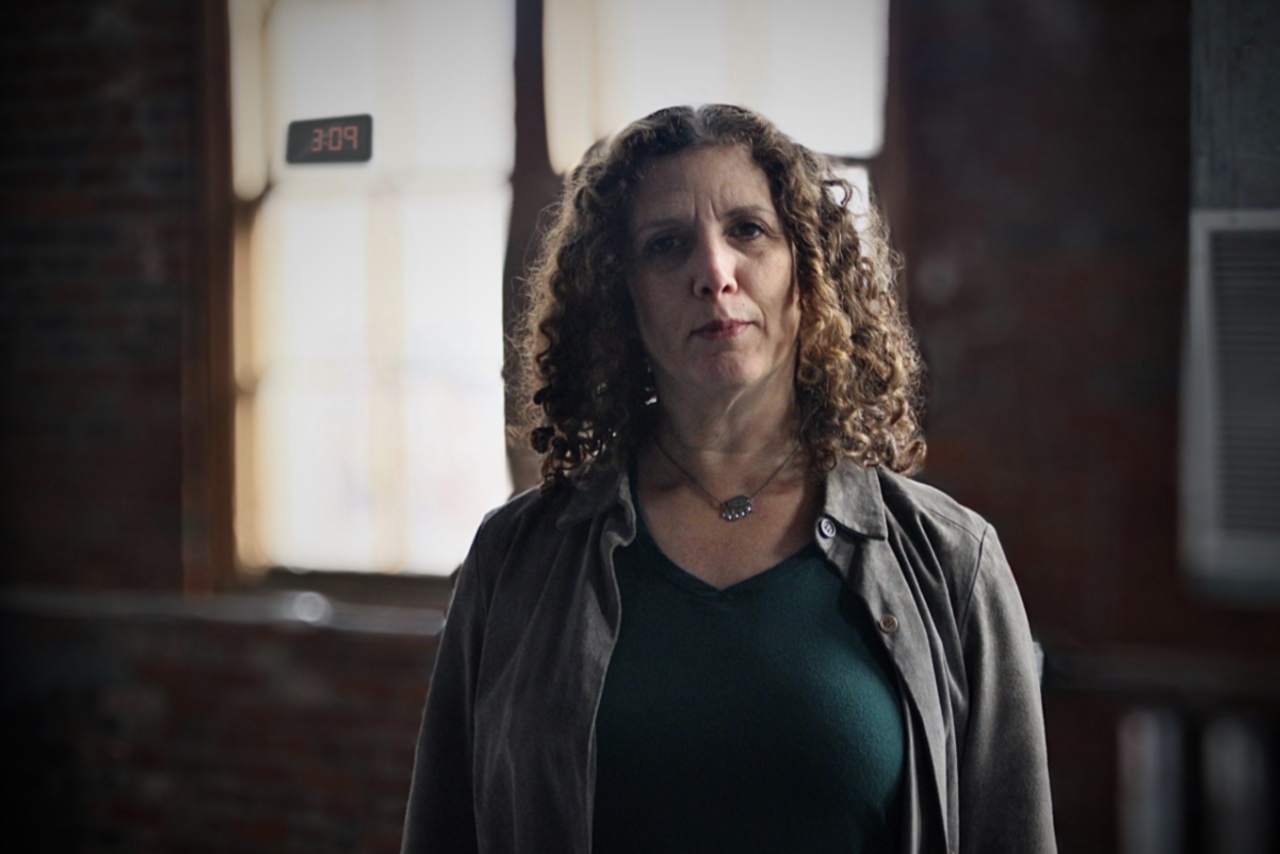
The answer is **3:09**
